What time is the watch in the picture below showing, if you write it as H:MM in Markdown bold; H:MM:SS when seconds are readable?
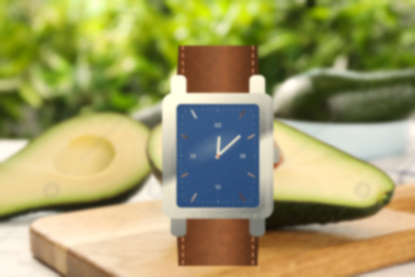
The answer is **12:08**
